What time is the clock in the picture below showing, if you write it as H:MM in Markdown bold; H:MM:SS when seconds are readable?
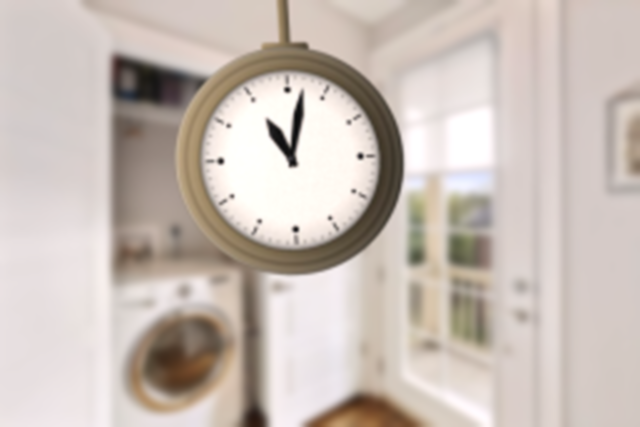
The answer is **11:02**
